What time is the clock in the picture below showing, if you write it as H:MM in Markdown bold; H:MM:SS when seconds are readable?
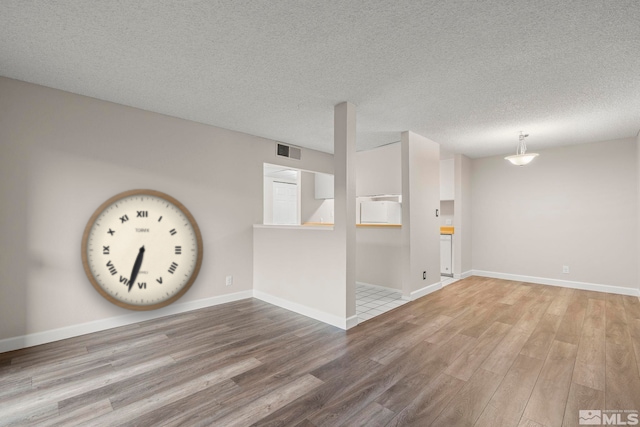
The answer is **6:33**
